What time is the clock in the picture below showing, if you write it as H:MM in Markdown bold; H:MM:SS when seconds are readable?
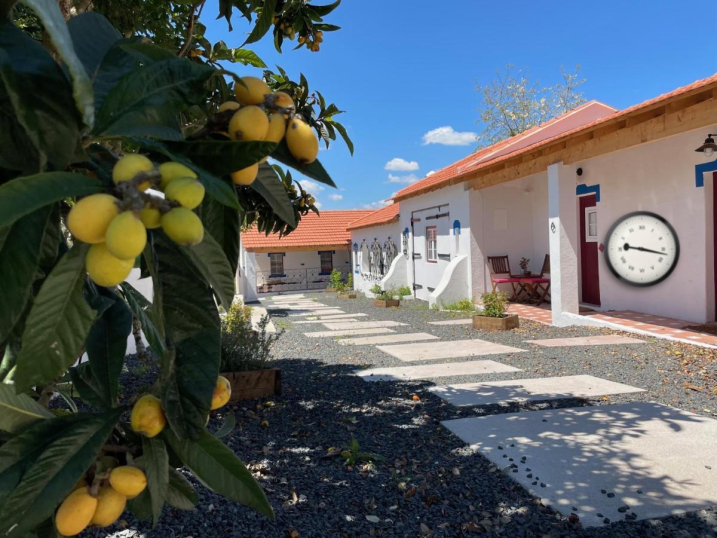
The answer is **9:17**
